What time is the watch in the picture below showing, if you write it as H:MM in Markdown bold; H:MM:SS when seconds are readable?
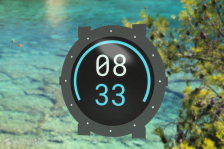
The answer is **8:33**
